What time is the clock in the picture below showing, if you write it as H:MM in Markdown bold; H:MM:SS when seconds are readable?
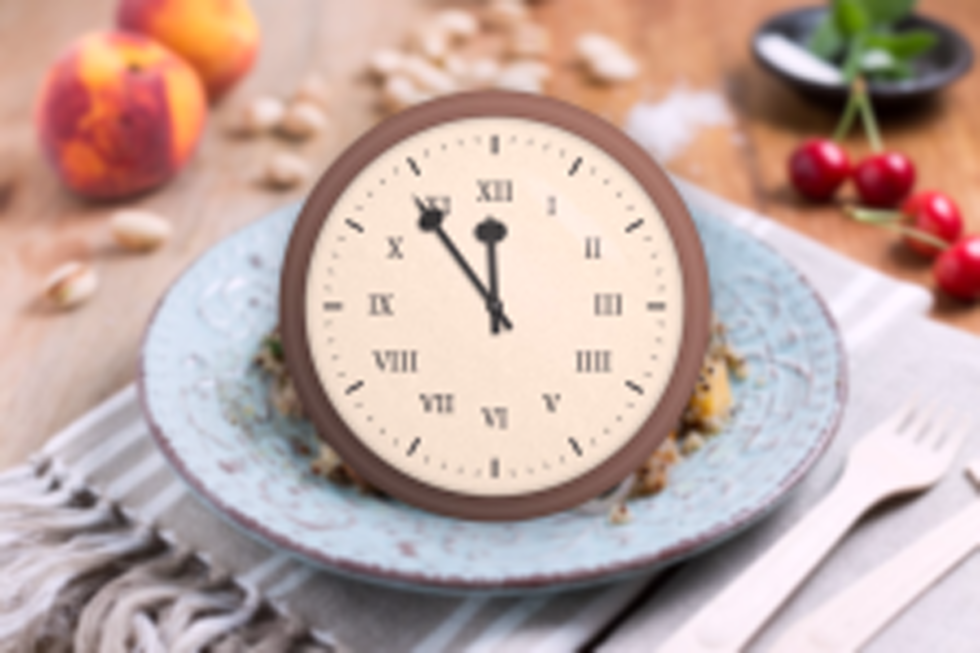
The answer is **11:54**
